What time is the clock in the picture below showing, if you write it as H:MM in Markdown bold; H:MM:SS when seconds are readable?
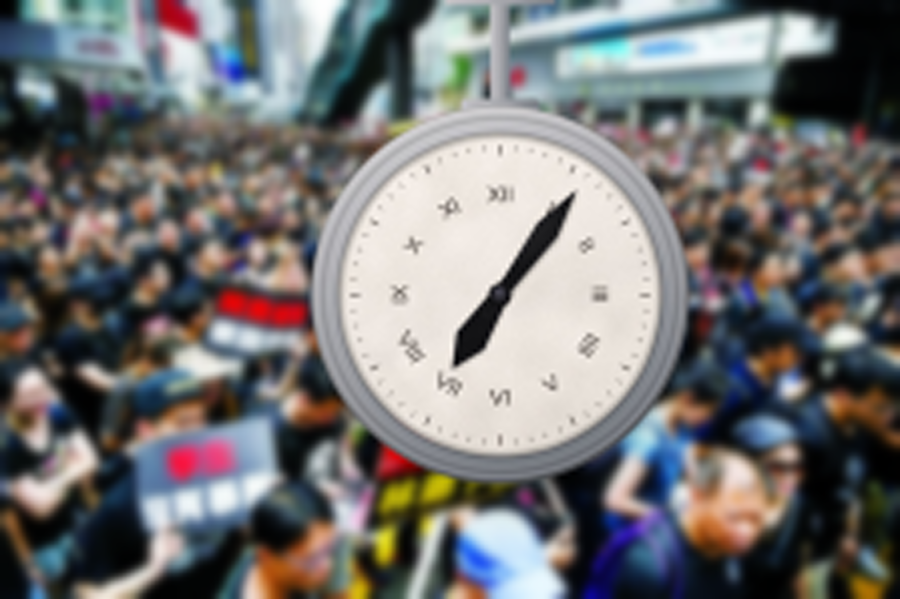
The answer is **7:06**
